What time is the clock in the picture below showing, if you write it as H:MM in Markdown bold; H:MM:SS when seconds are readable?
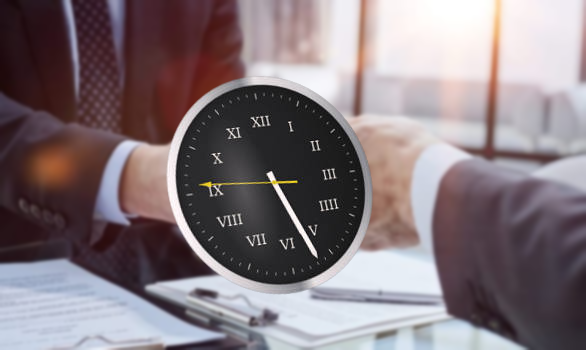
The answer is **5:26:46**
